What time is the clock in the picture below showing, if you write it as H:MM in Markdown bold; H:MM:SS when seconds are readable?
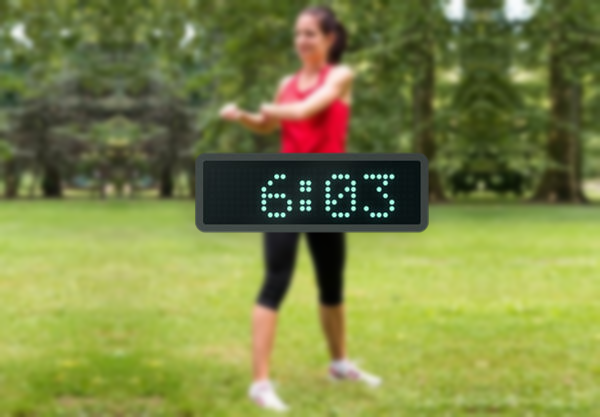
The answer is **6:03**
